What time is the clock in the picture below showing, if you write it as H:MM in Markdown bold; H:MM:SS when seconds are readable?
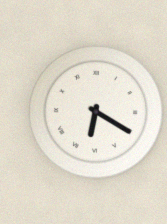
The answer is **6:20**
